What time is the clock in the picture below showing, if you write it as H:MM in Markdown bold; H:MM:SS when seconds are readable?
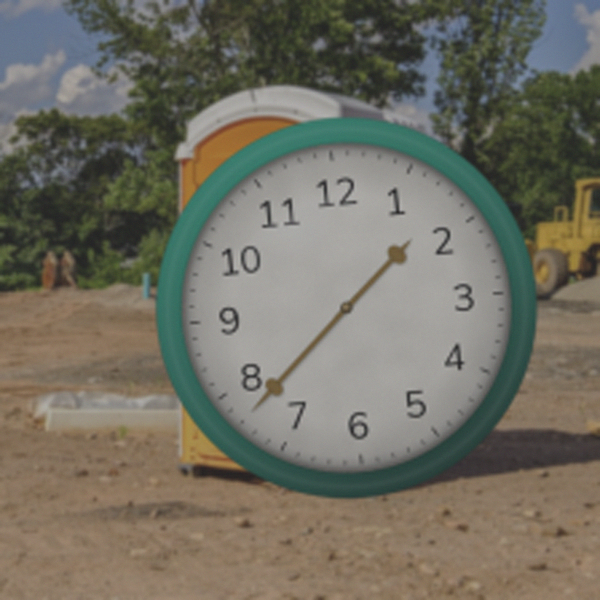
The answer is **1:38**
